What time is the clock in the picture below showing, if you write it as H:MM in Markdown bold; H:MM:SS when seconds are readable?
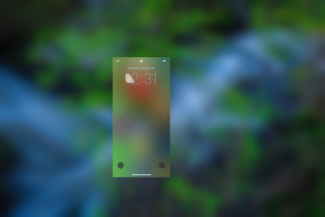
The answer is **12:31**
